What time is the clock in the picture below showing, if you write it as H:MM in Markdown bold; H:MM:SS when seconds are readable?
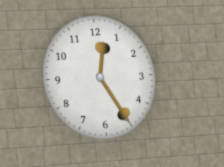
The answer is **12:25**
